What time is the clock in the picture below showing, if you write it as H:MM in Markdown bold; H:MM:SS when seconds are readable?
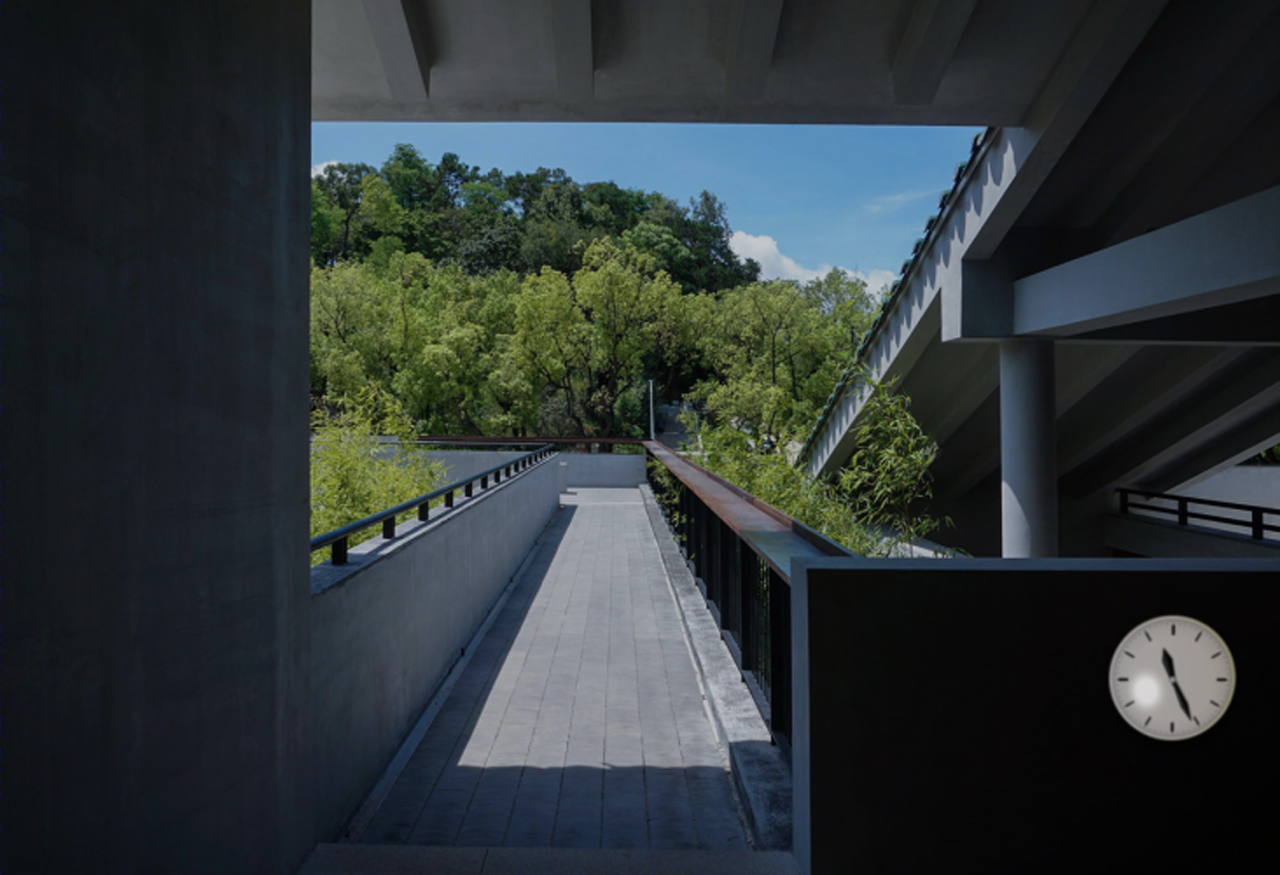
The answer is **11:26**
